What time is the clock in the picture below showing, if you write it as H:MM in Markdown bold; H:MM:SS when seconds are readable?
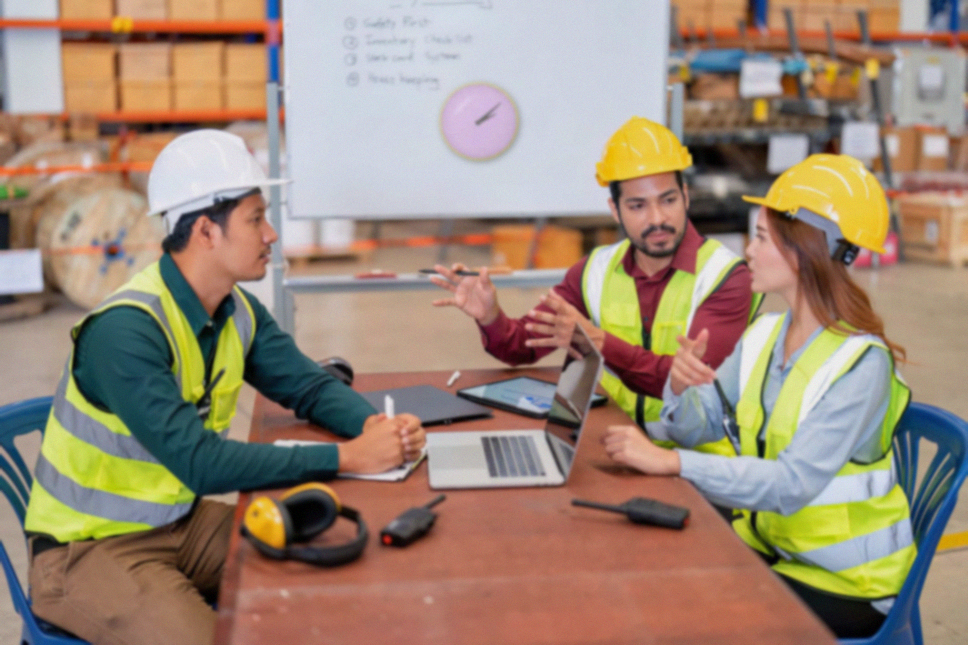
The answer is **2:08**
